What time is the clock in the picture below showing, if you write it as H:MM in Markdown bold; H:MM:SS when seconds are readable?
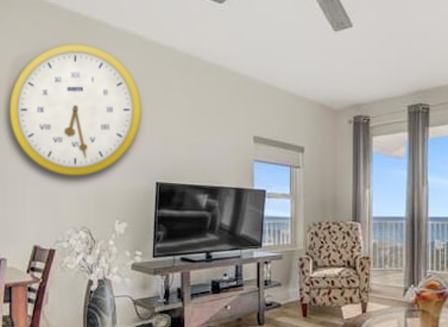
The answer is **6:28**
